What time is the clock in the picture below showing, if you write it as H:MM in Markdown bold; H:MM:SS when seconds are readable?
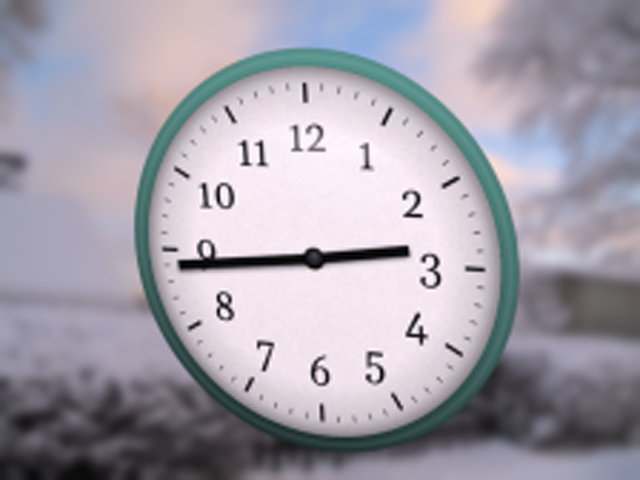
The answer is **2:44**
